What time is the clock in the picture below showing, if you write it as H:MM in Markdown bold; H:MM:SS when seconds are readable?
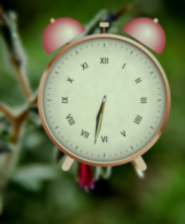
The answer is **6:32**
